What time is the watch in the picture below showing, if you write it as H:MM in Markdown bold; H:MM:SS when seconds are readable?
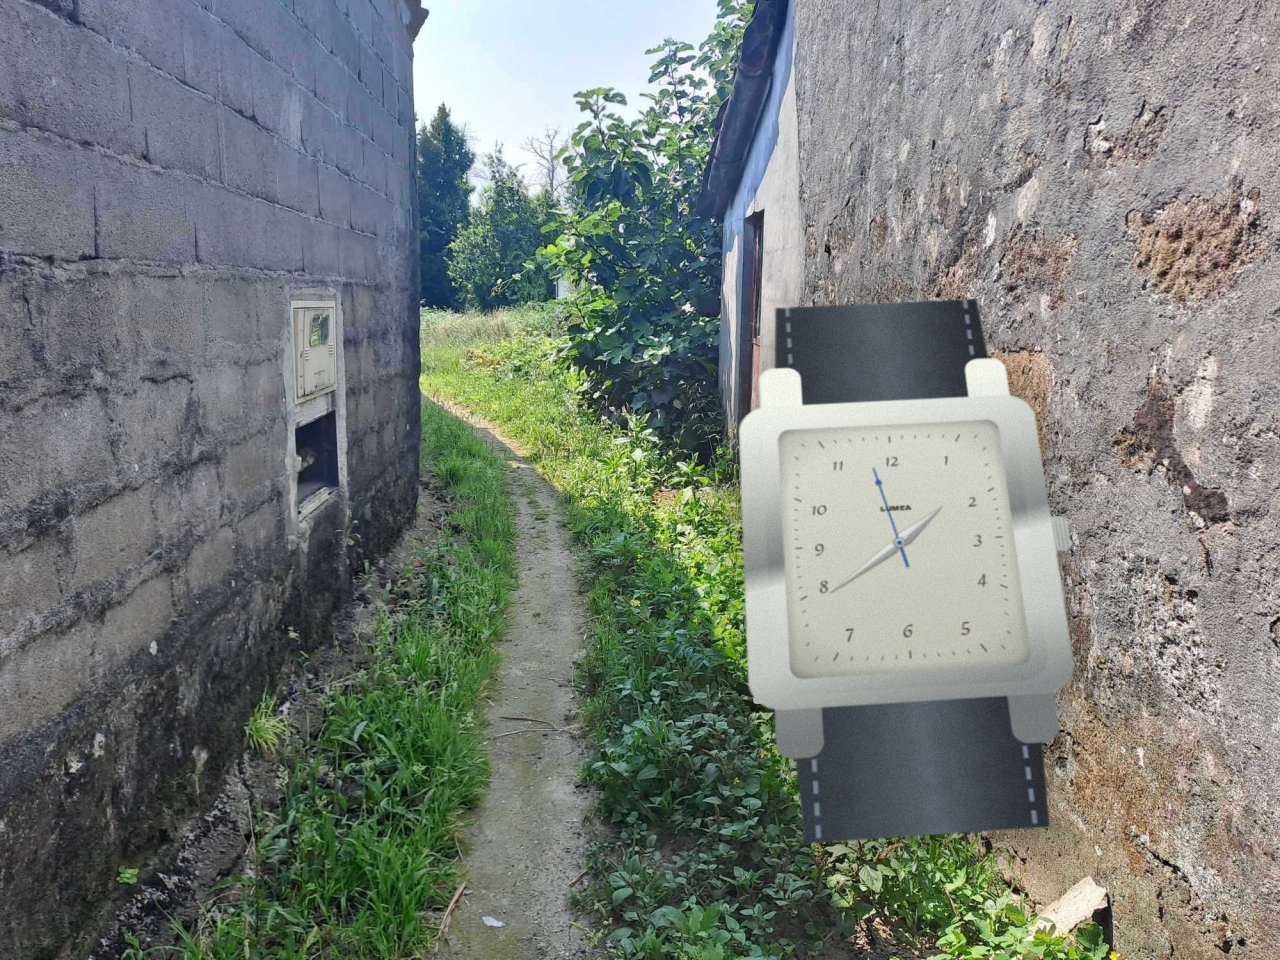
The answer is **1:38:58**
